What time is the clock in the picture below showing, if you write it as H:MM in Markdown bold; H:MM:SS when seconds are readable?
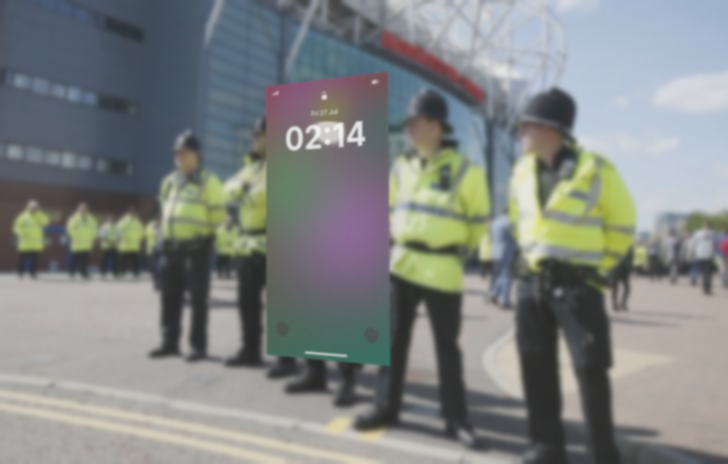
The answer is **2:14**
